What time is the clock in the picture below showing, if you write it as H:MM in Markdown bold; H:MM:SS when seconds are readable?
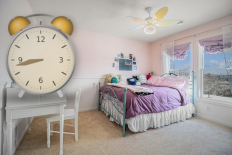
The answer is **8:43**
